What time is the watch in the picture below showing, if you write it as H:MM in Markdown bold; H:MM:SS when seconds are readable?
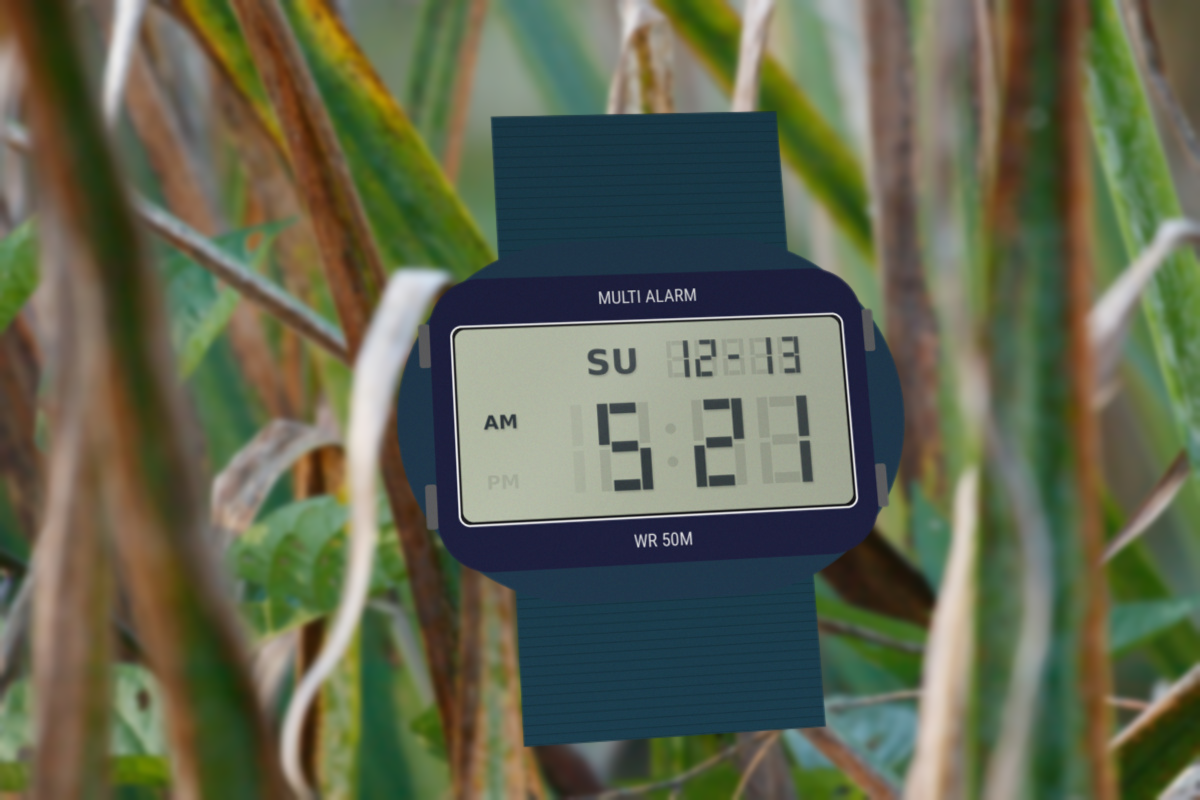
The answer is **5:21**
